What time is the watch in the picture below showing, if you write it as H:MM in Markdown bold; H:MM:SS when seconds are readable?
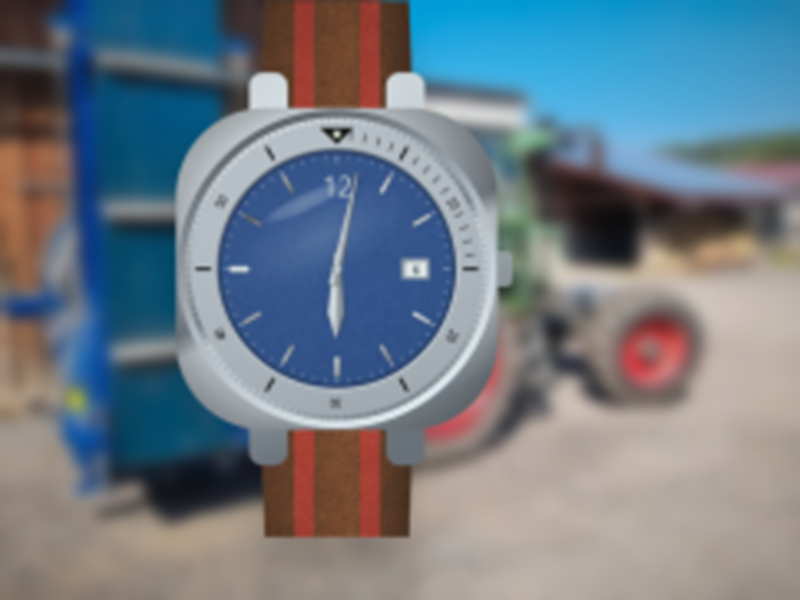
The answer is **6:02**
